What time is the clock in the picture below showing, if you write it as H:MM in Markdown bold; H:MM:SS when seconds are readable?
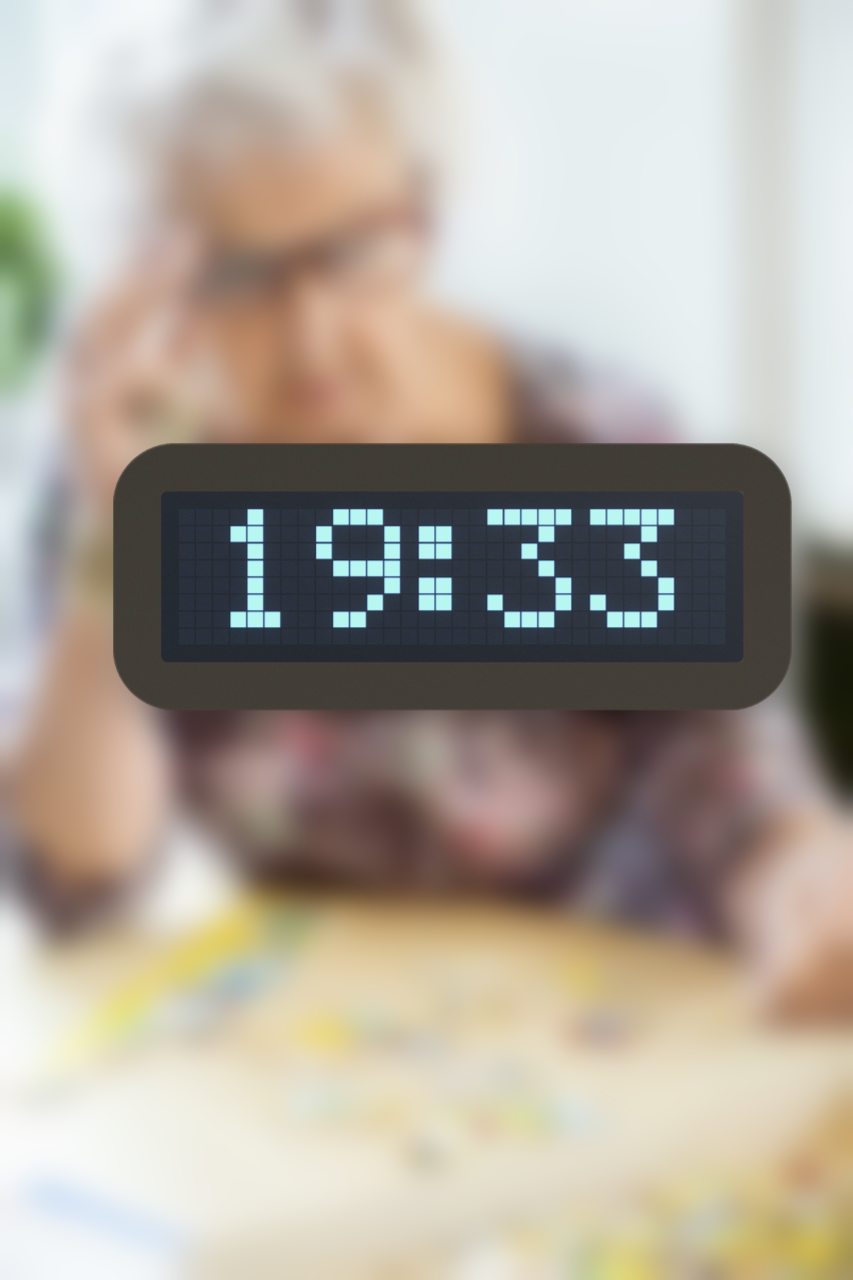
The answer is **19:33**
